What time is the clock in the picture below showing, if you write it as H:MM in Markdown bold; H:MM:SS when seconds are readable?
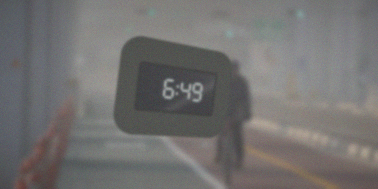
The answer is **6:49**
